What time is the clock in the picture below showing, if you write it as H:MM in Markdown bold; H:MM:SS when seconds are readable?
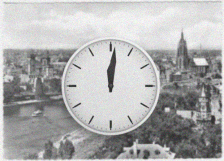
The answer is **12:01**
